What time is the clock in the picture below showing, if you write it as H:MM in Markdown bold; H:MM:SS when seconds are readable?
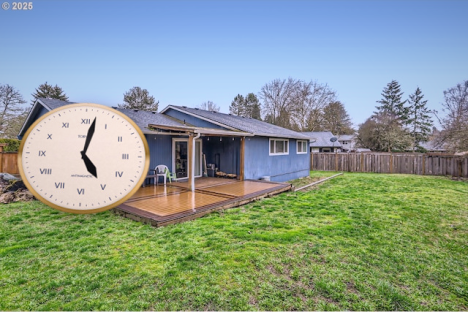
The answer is **5:02**
